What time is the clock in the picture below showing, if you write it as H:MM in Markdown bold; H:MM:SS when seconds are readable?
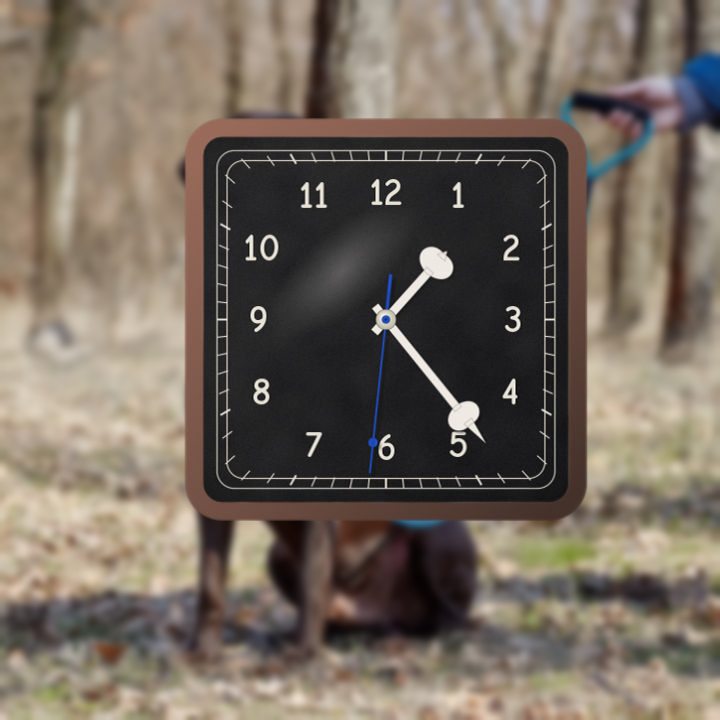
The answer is **1:23:31**
